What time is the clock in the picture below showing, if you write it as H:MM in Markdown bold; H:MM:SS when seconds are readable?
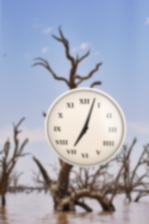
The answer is **7:03**
